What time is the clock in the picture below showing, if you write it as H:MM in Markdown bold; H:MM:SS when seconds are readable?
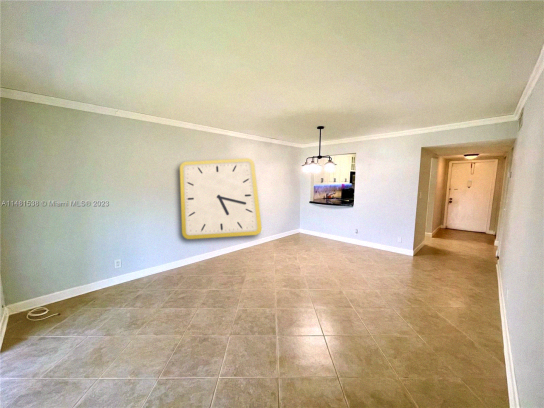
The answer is **5:18**
